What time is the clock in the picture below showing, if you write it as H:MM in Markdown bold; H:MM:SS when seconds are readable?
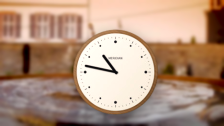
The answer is **10:47**
